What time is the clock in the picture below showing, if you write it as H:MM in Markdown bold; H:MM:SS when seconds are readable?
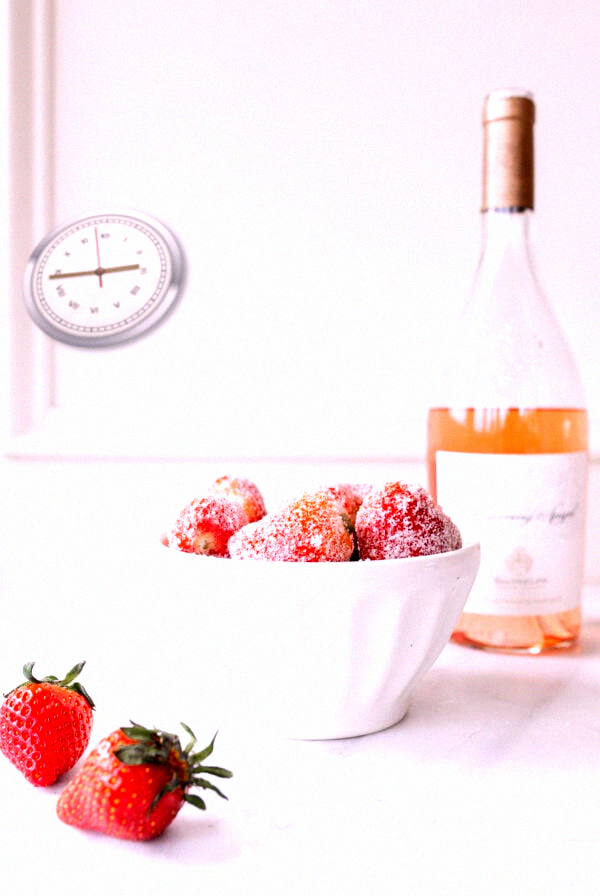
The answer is **2:43:58**
